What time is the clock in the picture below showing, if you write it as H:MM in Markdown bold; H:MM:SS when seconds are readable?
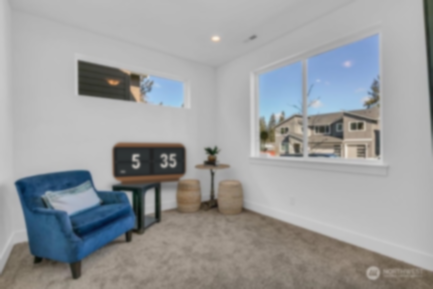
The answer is **5:35**
